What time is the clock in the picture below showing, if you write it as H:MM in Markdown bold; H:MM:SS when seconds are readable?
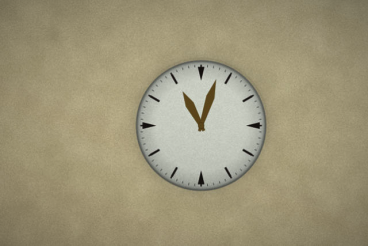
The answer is **11:03**
